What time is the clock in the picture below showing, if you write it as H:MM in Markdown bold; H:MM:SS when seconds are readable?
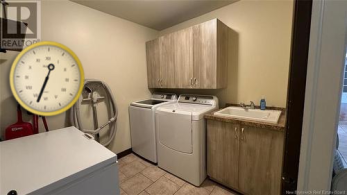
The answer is **12:33**
